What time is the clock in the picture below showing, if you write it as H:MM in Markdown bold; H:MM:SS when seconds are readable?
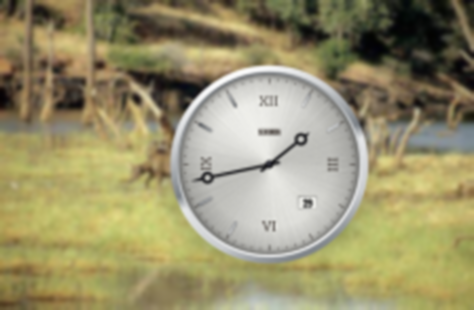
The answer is **1:43**
